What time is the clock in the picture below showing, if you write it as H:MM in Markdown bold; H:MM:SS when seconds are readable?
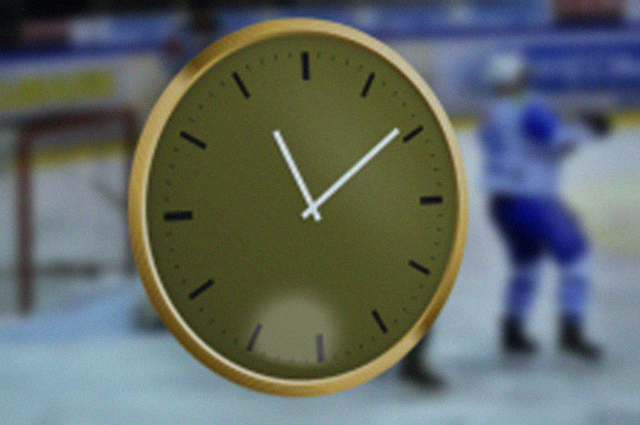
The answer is **11:09**
